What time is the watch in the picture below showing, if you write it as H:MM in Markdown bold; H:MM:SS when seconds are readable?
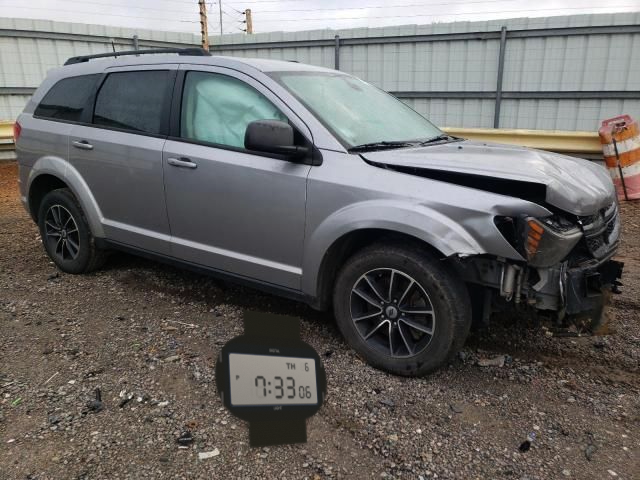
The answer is **7:33:06**
